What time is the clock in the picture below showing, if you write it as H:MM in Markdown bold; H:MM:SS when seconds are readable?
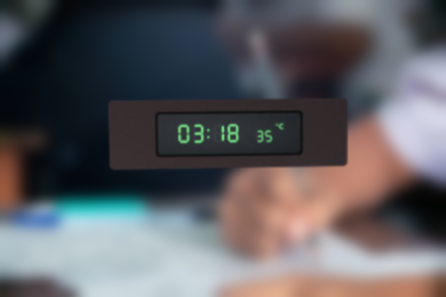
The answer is **3:18**
